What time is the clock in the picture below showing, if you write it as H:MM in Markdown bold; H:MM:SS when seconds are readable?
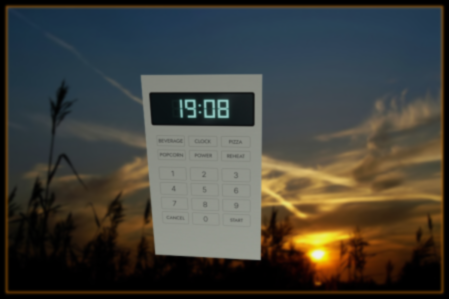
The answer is **19:08**
